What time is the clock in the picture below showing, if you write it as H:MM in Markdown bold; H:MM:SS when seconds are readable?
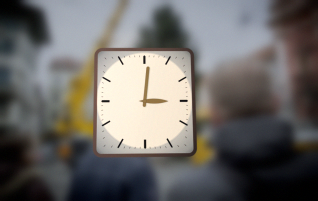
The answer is **3:01**
